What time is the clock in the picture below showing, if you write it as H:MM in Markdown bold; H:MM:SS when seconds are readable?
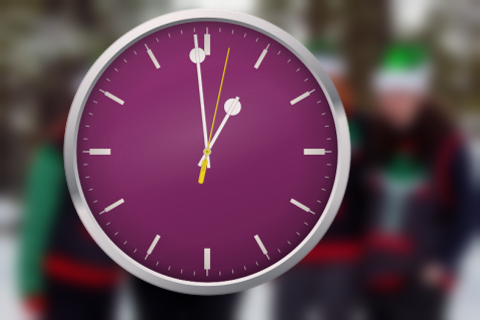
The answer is **12:59:02**
